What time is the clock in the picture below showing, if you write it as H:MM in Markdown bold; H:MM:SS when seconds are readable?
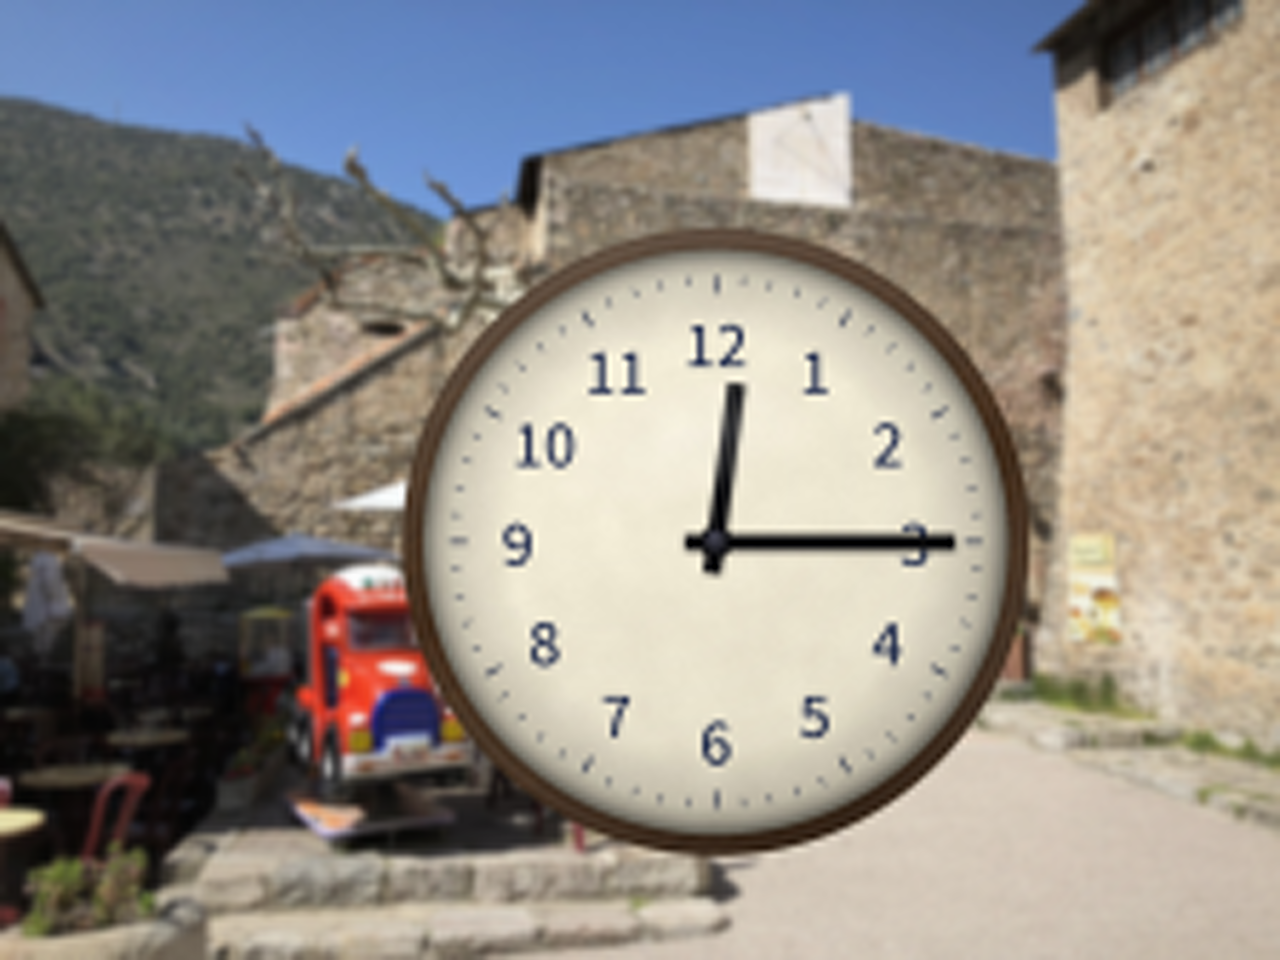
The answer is **12:15**
